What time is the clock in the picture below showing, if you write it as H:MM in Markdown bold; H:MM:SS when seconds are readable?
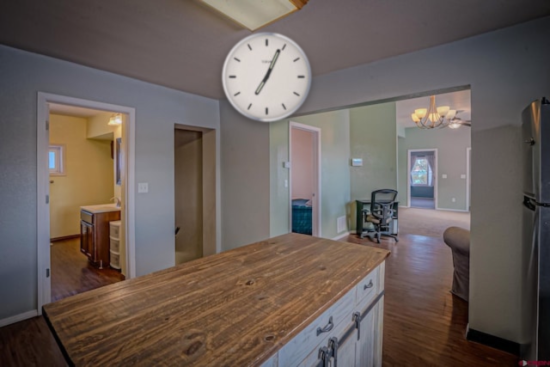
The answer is **7:04**
